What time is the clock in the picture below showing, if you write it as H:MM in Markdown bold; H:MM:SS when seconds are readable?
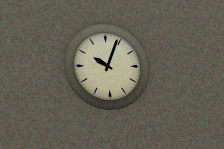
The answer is **10:04**
